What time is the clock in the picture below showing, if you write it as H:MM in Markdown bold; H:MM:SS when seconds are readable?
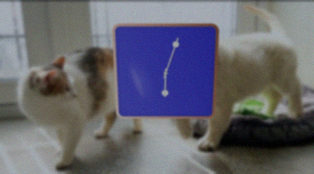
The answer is **6:03**
